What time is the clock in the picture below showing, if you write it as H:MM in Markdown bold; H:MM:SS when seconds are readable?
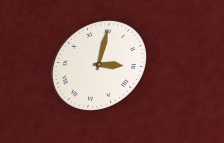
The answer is **3:00**
